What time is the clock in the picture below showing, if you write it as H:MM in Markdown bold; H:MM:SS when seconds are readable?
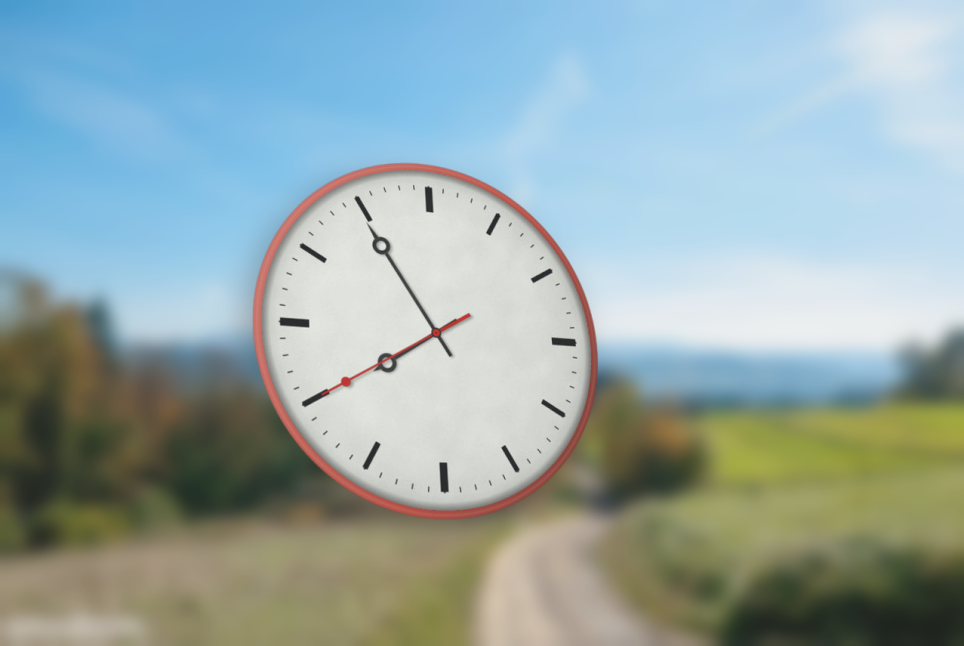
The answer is **7:54:40**
